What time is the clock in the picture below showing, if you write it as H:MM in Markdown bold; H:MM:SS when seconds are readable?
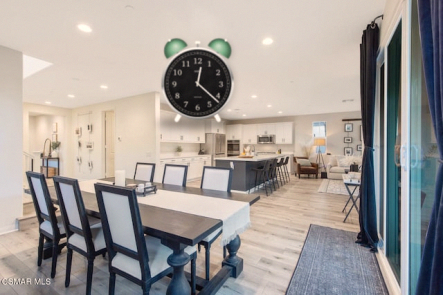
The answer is **12:22**
